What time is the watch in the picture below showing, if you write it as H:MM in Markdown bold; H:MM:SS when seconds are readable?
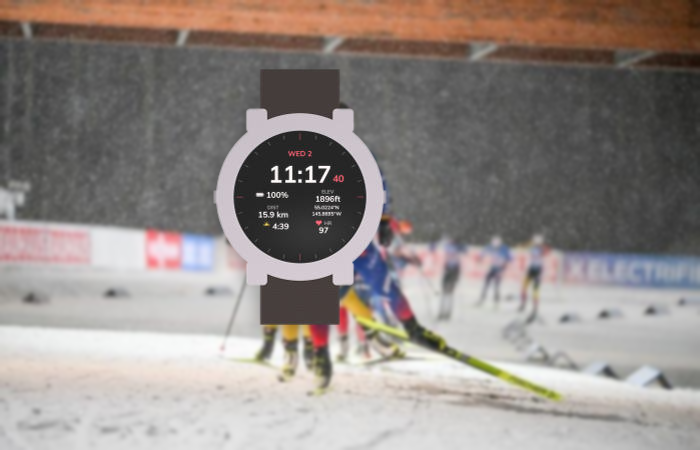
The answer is **11:17:40**
